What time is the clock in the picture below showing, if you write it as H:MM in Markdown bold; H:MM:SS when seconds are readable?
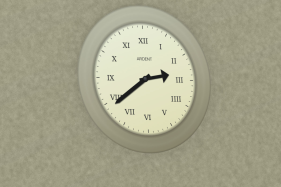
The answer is **2:39**
